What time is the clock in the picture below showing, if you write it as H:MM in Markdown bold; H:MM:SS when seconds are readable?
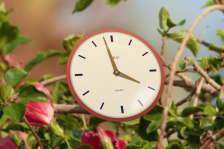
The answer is **3:58**
